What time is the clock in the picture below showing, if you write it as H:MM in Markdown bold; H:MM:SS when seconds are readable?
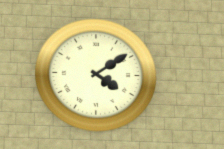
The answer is **4:09**
